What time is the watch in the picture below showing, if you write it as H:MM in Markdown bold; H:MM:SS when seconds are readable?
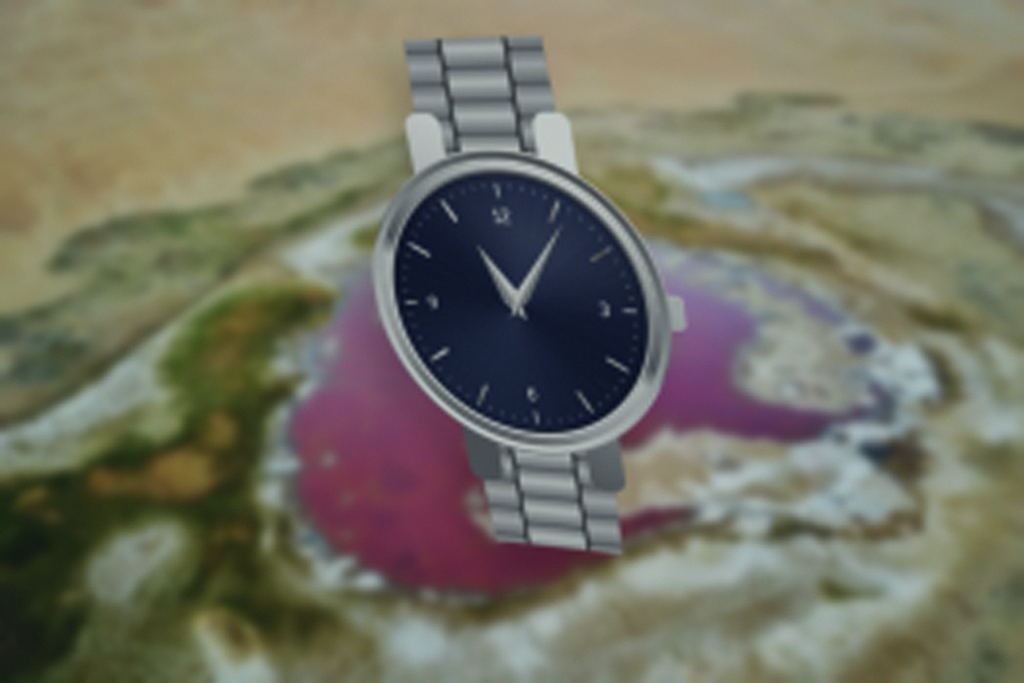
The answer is **11:06**
